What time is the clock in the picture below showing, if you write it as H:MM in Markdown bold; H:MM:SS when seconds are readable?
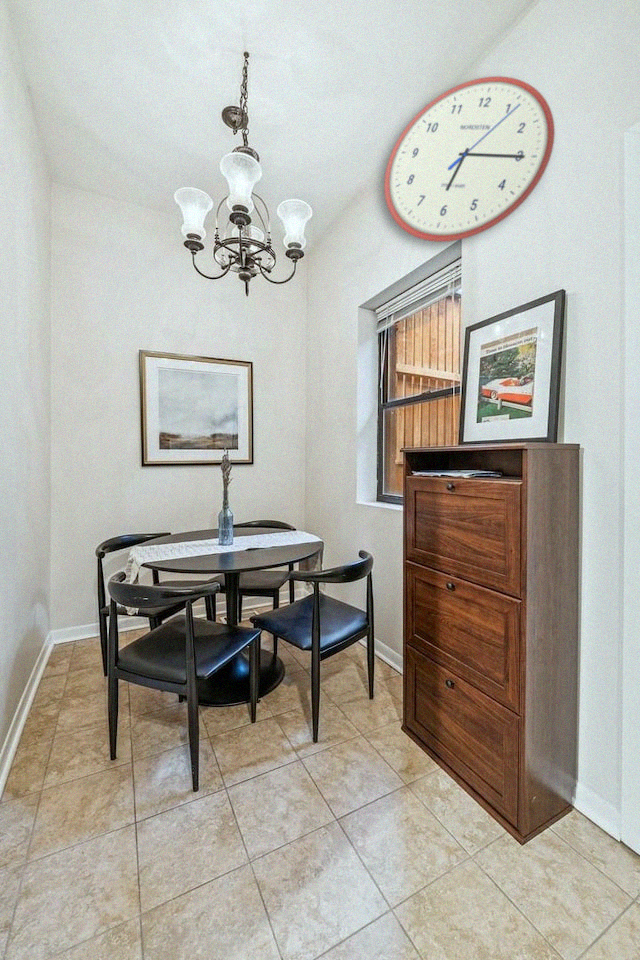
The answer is **6:15:06**
